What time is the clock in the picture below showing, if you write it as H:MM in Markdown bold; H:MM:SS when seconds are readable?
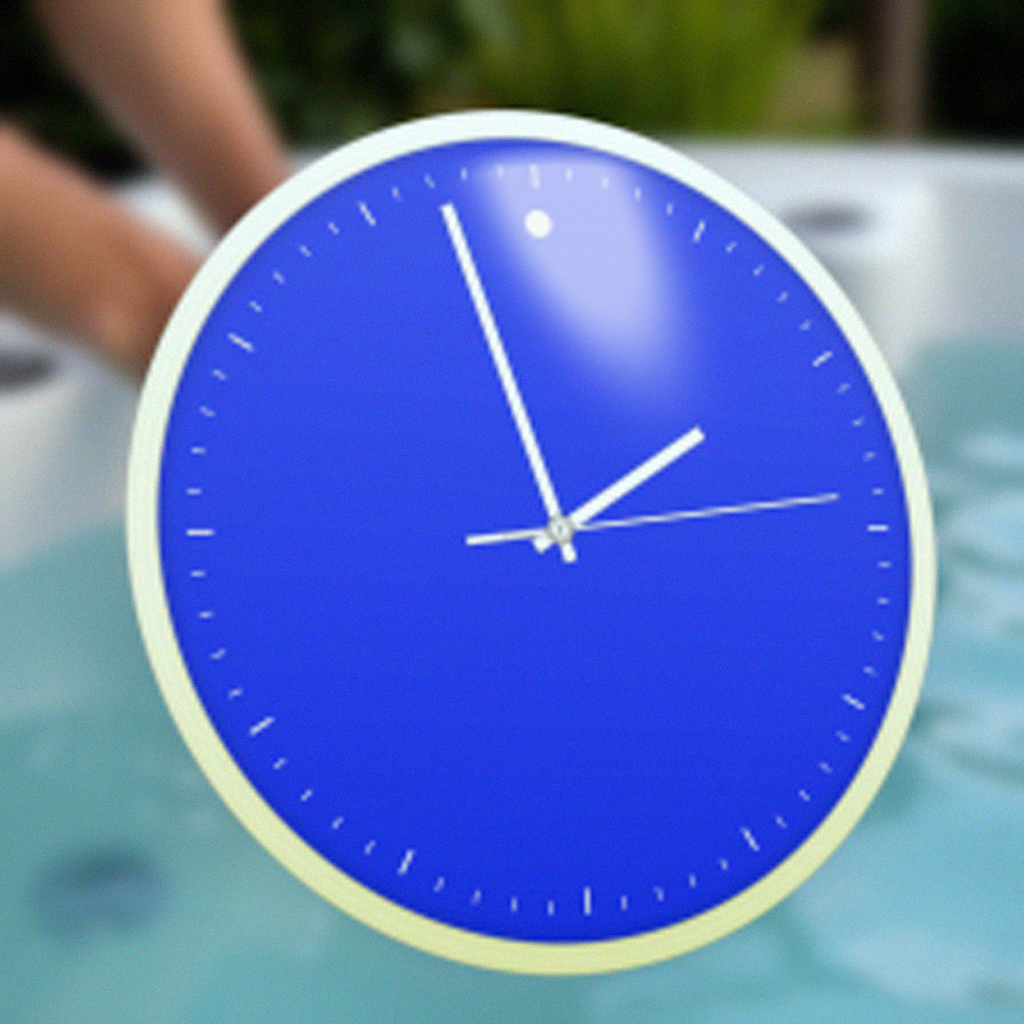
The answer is **1:57:14**
